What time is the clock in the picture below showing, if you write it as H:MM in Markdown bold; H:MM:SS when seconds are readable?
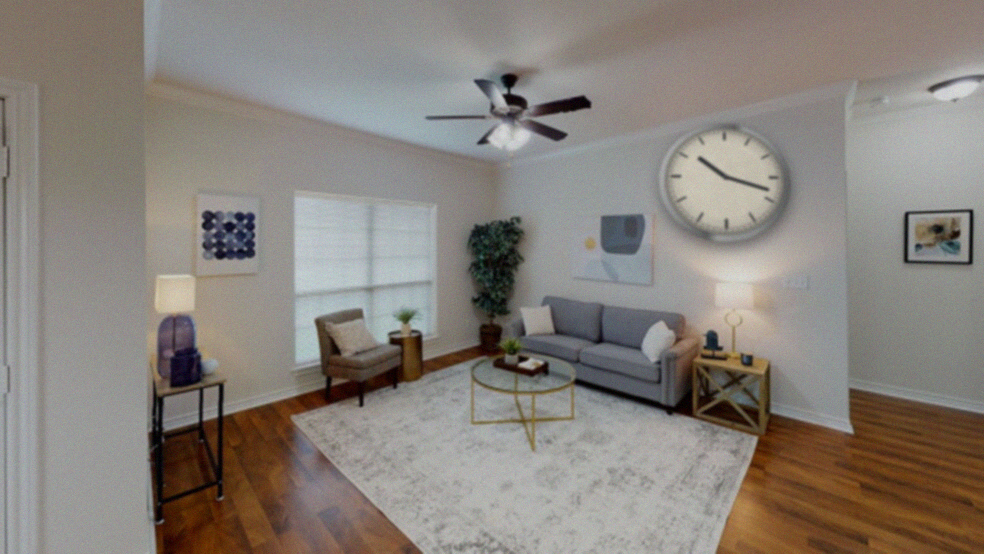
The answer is **10:18**
